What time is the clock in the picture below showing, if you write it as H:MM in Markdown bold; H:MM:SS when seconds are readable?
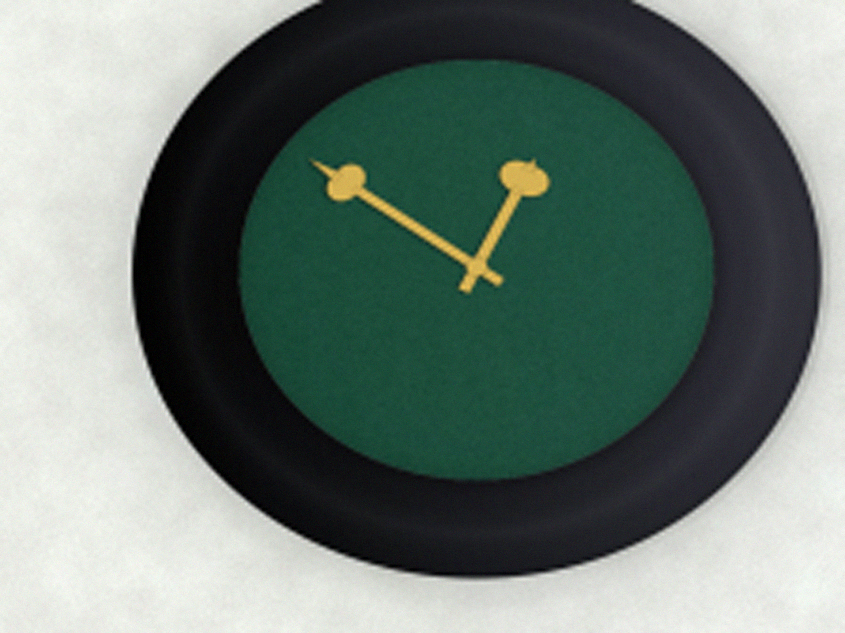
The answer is **12:51**
